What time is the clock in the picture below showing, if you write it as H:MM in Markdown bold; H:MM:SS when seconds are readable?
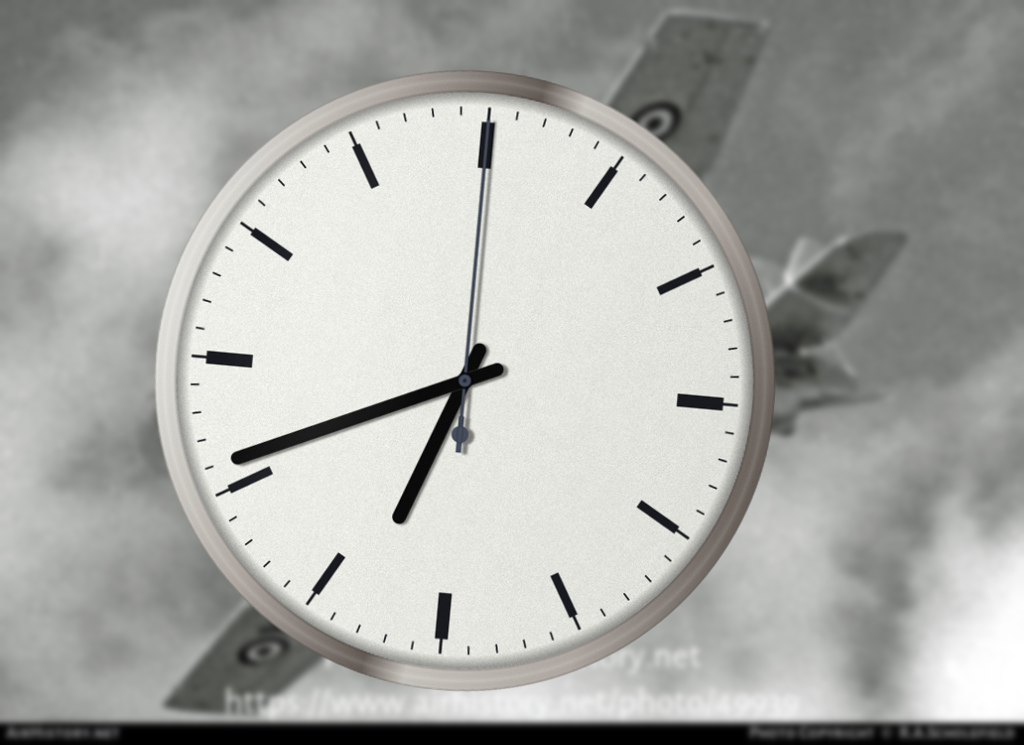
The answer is **6:41:00**
